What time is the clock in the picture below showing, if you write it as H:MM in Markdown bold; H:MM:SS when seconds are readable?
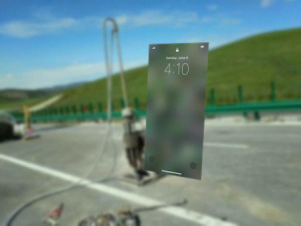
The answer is **4:10**
